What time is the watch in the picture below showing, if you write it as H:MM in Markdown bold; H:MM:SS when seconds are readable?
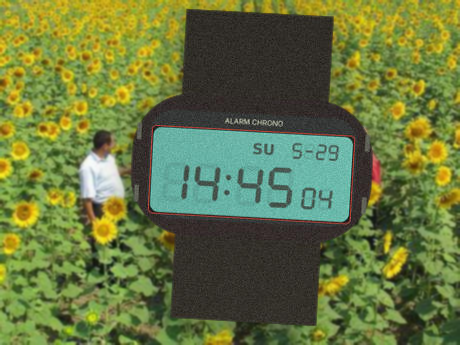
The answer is **14:45:04**
